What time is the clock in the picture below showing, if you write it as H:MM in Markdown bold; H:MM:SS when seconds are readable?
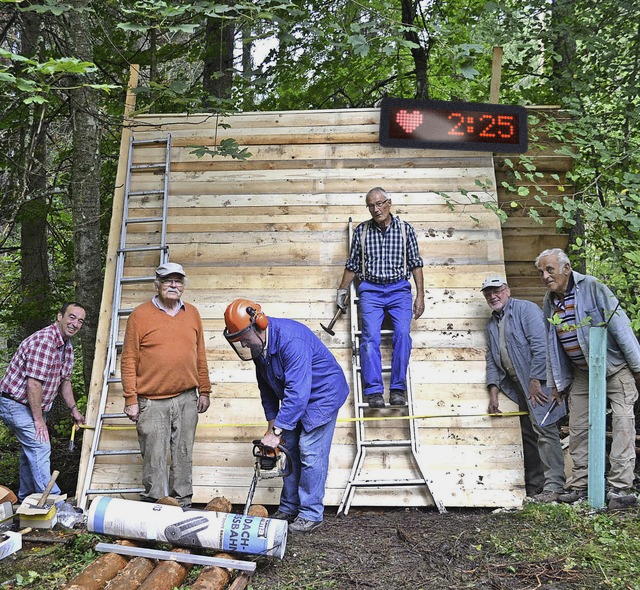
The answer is **2:25**
